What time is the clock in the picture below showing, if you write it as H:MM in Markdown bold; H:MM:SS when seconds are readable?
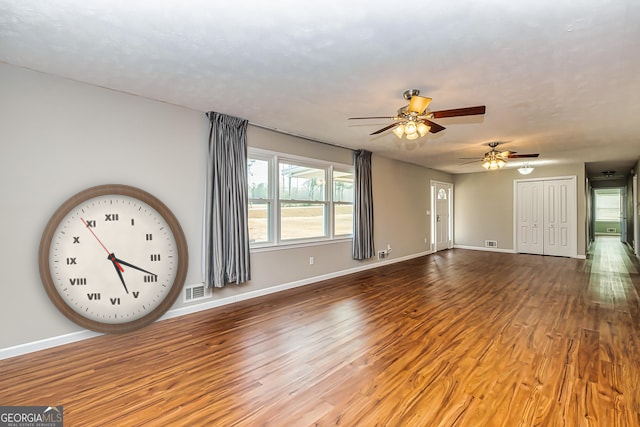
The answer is **5:18:54**
